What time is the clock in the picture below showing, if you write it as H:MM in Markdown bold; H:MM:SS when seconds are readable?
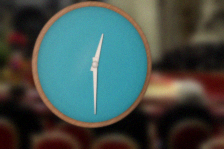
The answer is **12:30**
